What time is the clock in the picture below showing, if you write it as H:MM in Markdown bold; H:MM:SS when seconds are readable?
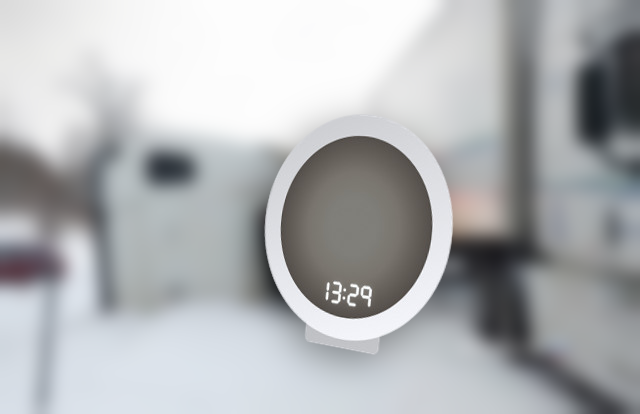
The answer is **13:29**
